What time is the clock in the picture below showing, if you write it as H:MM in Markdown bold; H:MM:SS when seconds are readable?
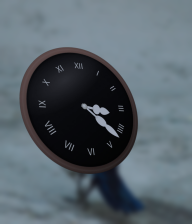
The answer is **3:22**
